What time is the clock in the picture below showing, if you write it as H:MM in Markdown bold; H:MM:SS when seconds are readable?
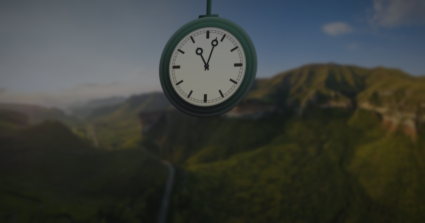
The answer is **11:03**
